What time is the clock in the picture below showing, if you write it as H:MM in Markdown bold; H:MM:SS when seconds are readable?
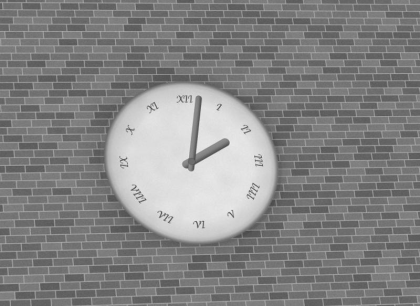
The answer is **2:02**
